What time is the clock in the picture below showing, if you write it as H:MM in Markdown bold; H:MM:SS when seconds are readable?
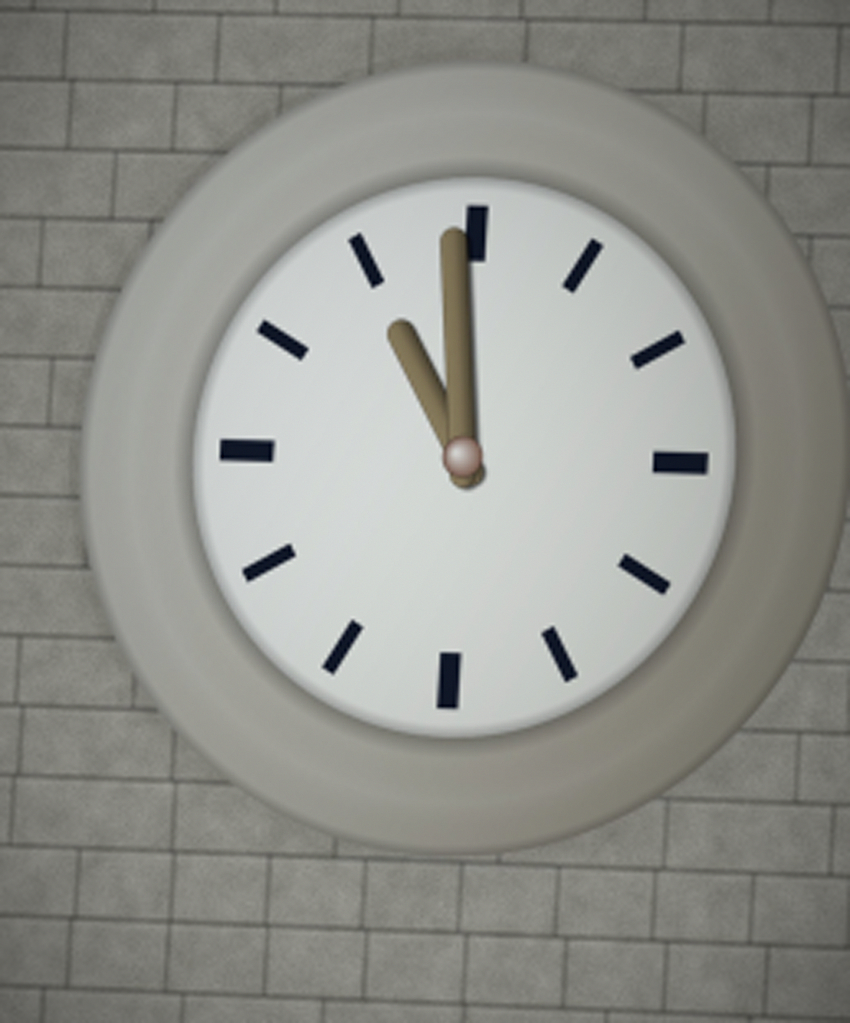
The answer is **10:59**
